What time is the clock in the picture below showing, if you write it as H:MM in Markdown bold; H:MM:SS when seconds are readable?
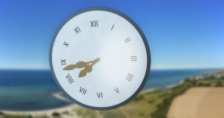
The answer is **7:43**
